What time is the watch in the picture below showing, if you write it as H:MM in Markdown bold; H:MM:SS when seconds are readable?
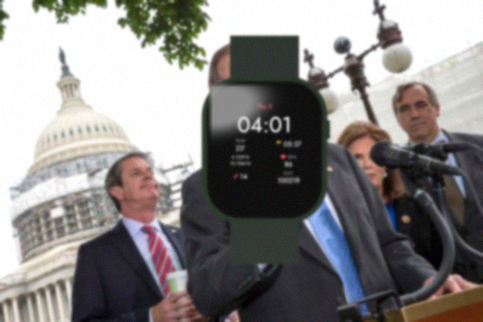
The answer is **4:01**
